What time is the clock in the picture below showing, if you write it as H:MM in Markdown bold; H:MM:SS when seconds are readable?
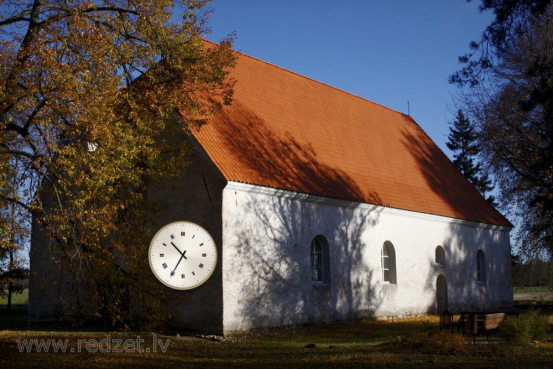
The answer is **10:35**
